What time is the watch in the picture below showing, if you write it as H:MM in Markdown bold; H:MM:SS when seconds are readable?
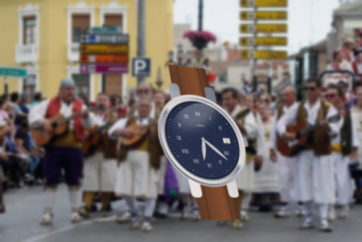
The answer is **6:22**
